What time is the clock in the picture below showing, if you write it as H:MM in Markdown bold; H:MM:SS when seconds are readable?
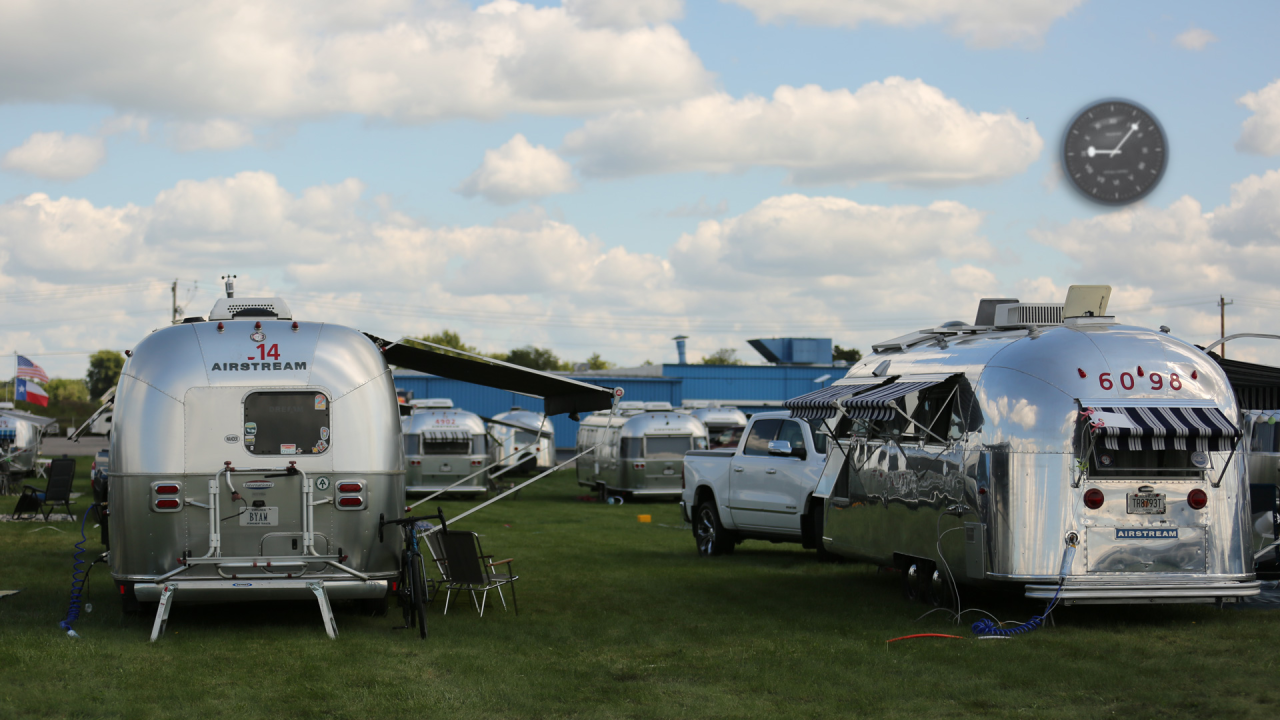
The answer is **9:07**
